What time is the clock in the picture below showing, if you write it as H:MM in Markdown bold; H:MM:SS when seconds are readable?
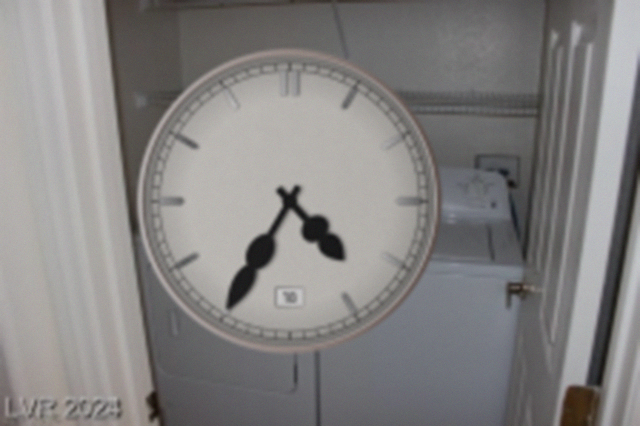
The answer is **4:35**
